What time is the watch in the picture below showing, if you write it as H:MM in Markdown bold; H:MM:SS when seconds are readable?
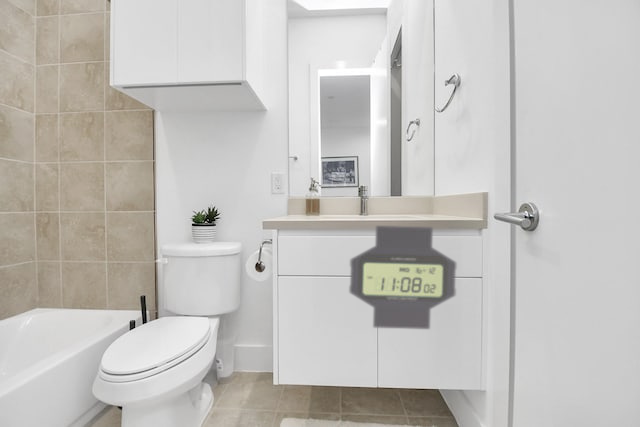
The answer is **11:08**
